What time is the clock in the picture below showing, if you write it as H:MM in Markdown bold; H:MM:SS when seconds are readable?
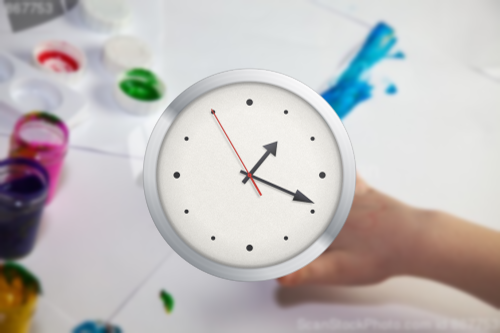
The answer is **1:18:55**
